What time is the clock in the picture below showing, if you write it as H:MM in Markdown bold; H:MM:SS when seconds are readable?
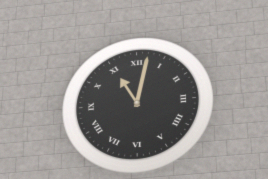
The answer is **11:02**
